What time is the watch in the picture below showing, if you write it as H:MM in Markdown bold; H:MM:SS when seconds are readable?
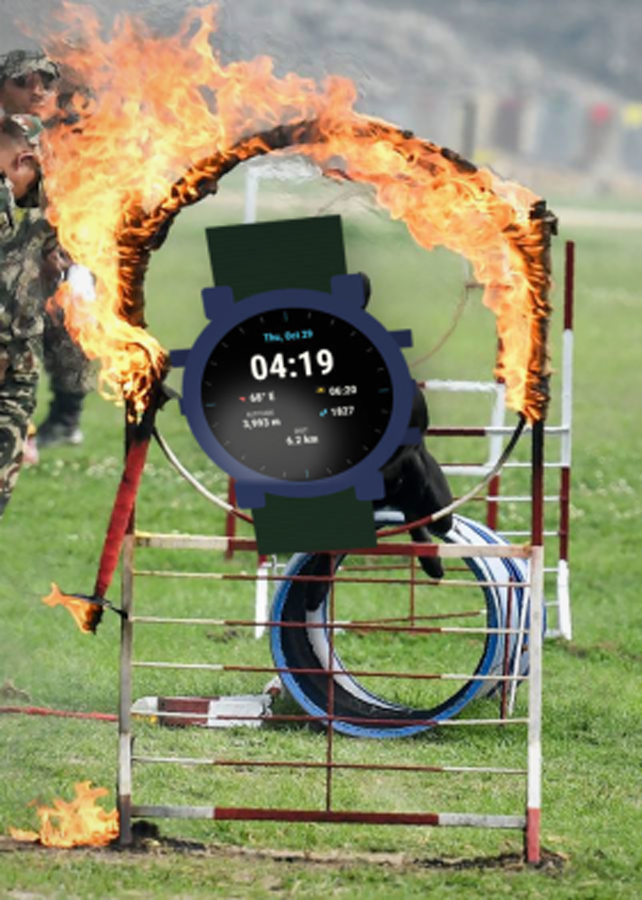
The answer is **4:19**
